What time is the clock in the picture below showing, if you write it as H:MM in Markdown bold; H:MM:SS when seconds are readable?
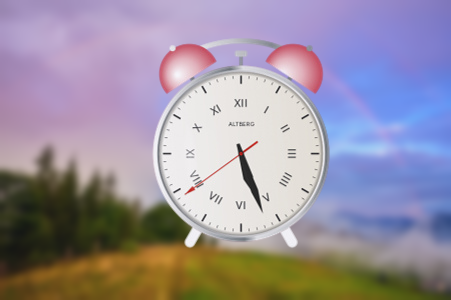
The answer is **5:26:39**
